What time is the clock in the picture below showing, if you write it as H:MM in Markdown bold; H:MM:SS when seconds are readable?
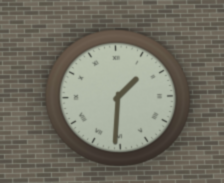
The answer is **1:31**
